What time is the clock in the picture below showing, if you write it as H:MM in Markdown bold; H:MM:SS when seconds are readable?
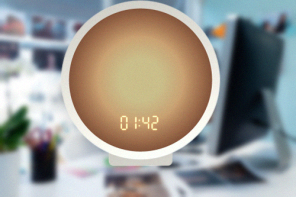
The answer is **1:42**
